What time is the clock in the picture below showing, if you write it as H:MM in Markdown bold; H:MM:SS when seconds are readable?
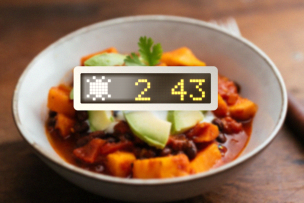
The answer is **2:43**
